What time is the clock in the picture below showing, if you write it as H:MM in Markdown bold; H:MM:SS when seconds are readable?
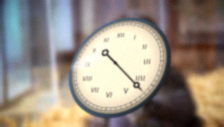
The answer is **10:22**
